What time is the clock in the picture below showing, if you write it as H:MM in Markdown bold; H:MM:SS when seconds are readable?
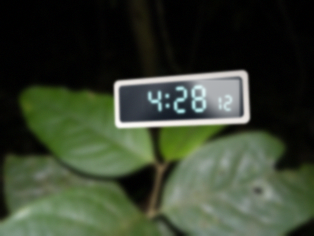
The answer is **4:28:12**
